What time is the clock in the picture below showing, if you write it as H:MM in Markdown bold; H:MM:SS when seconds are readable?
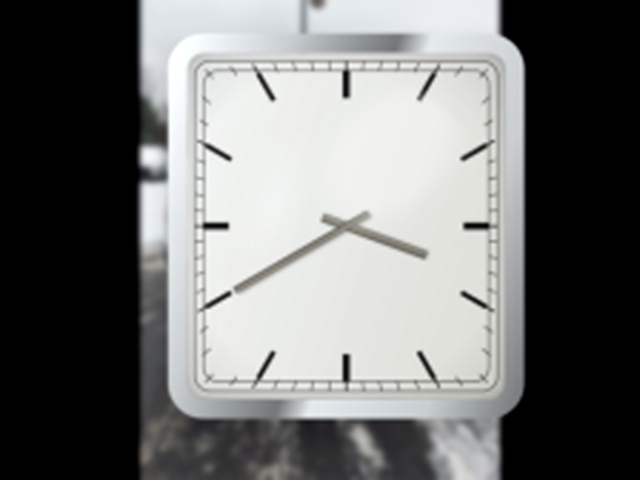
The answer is **3:40**
